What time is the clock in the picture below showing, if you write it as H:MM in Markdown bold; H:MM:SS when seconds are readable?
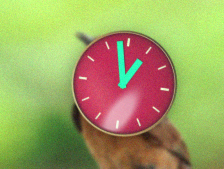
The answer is **12:58**
